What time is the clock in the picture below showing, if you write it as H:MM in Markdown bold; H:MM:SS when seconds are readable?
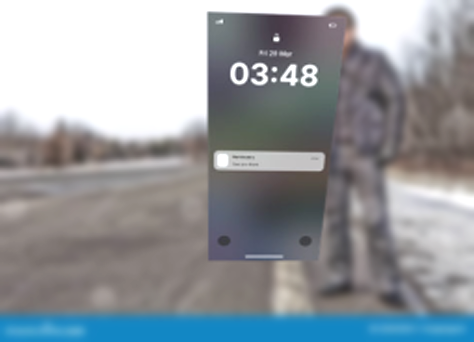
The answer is **3:48**
